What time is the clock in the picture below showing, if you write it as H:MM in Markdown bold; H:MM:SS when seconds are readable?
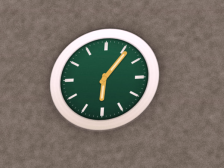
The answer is **6:06**
